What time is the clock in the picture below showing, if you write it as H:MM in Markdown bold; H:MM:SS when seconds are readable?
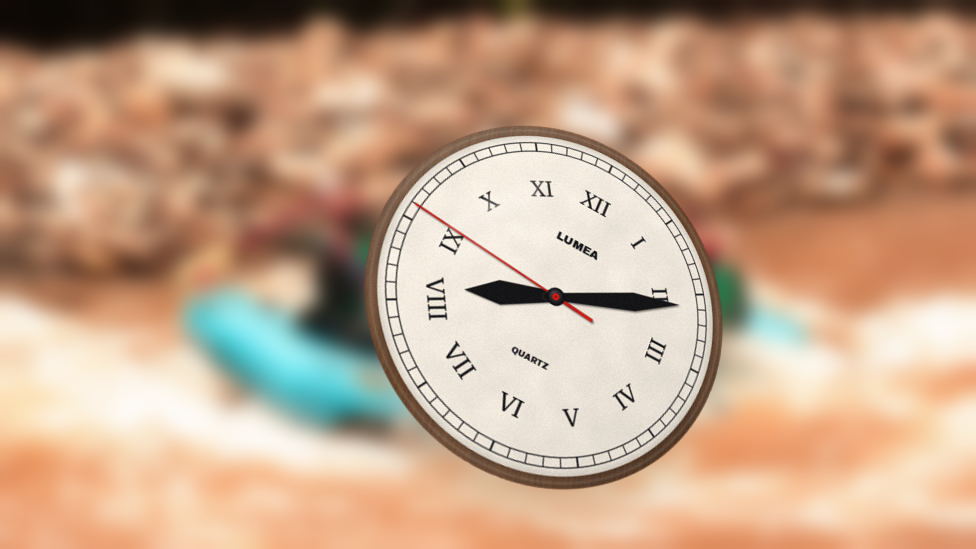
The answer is **8:10:46**
